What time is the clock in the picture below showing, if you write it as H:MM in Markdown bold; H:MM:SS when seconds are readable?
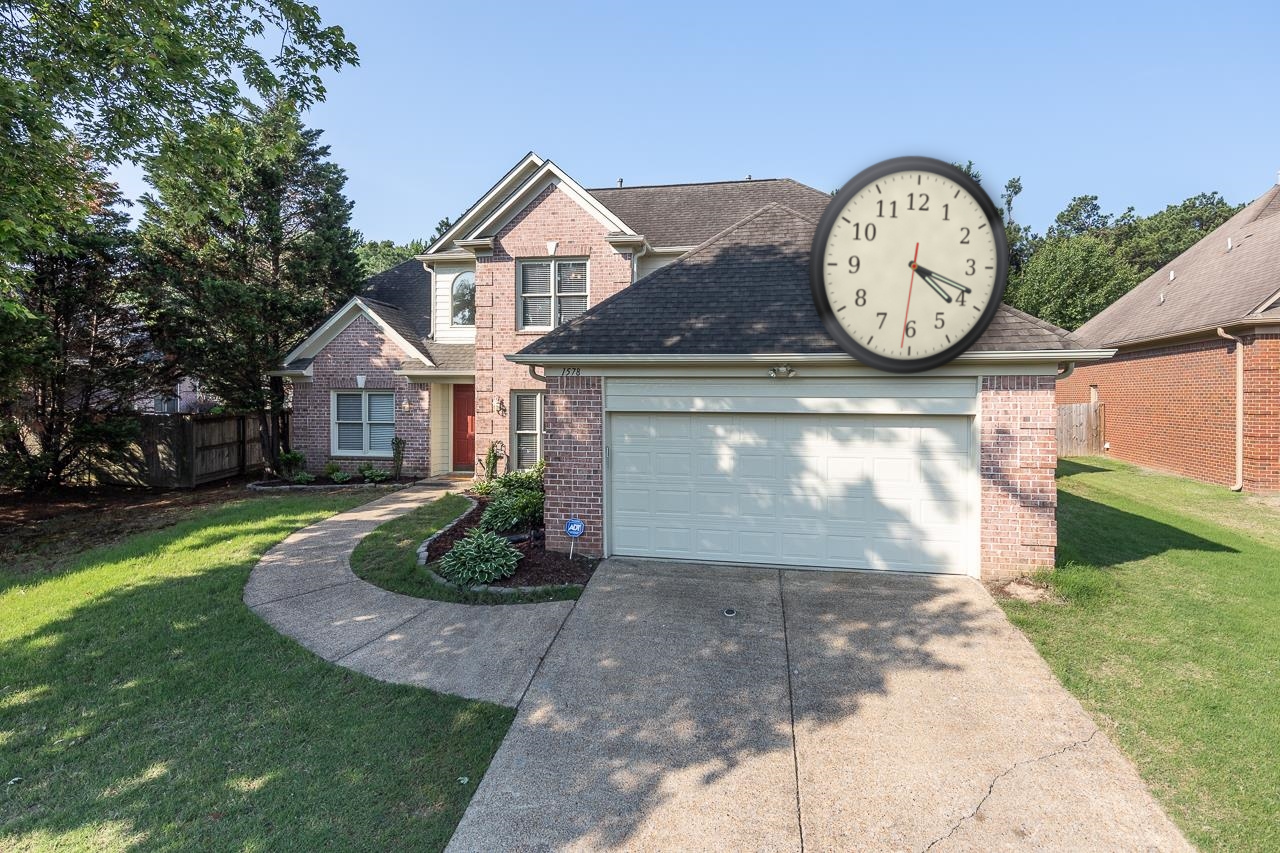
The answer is **4:18:31**
